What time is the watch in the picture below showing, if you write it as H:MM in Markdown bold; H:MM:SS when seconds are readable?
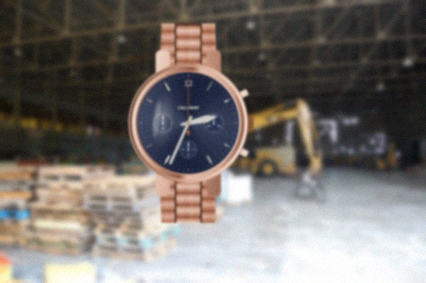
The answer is **2:34**
